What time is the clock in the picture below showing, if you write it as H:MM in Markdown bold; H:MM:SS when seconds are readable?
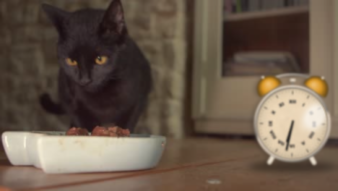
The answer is **6:32**
